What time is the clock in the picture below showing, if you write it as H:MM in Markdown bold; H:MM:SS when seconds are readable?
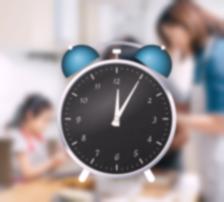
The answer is **12:05**
